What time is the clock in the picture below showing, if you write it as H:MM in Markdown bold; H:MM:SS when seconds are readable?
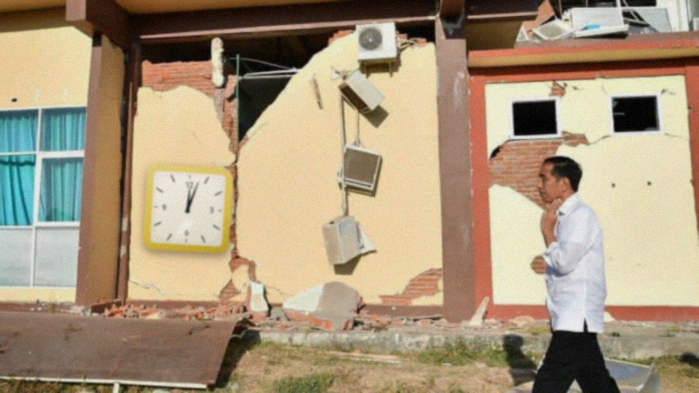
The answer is **12:03**
